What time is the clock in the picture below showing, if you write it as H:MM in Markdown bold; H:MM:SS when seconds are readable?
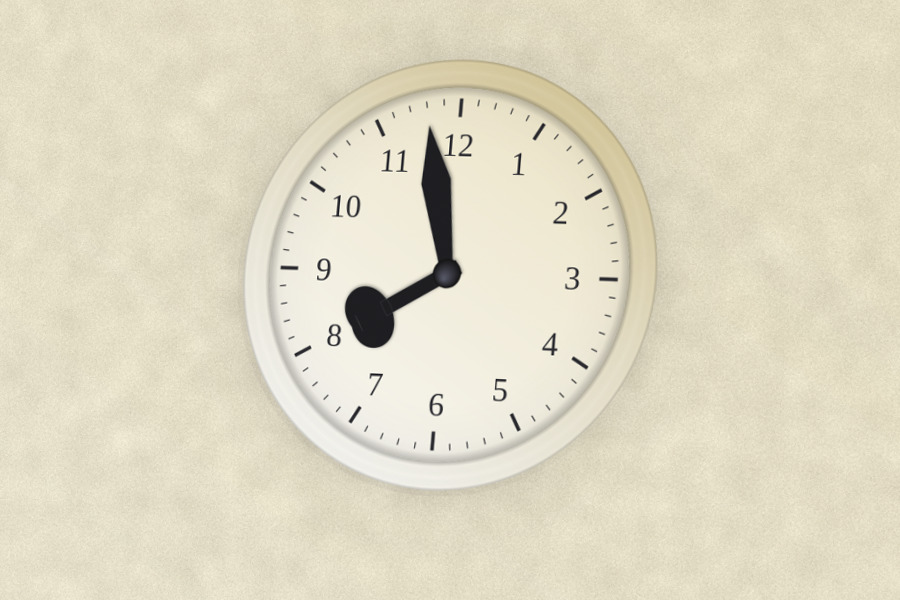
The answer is **7:58**
